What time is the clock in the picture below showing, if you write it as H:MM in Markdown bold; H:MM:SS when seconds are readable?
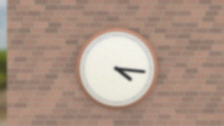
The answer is **4:16**
